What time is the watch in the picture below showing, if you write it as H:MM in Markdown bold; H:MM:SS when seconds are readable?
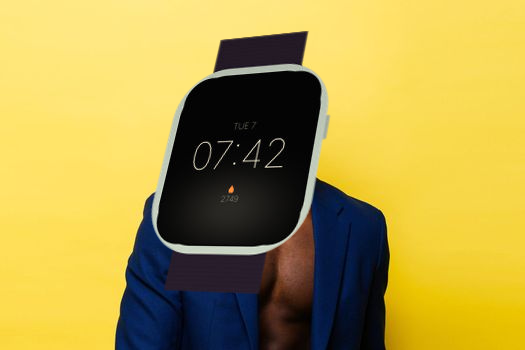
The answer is **7:42**
